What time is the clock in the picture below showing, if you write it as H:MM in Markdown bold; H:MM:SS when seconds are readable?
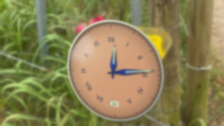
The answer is **12:14**
